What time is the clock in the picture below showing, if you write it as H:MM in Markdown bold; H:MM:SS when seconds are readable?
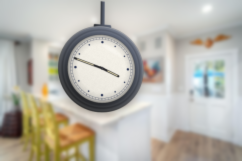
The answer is **3:48**
